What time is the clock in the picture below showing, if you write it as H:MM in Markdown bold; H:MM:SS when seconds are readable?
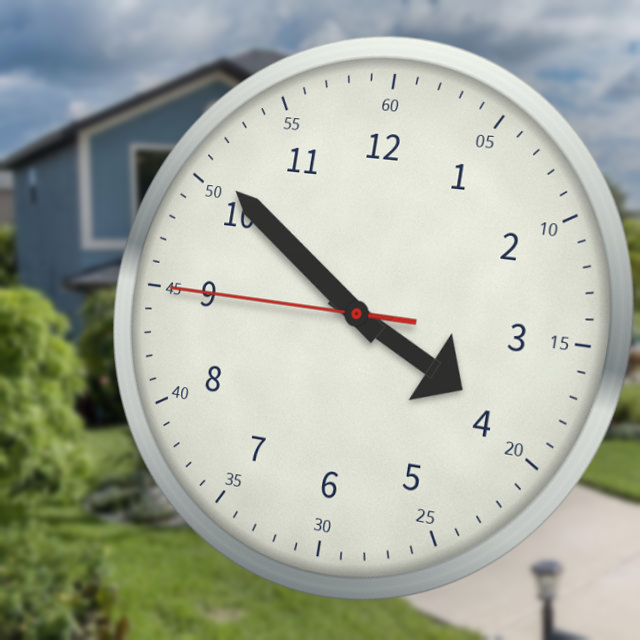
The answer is **3:50:45**
